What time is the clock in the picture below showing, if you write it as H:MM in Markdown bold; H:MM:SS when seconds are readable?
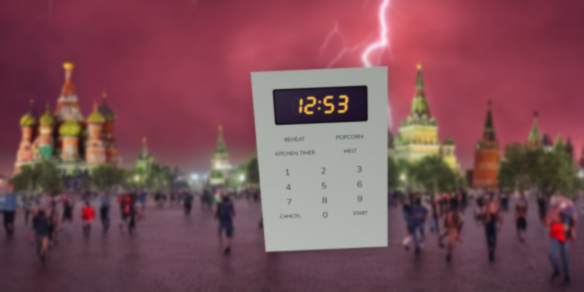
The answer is **12:53**
